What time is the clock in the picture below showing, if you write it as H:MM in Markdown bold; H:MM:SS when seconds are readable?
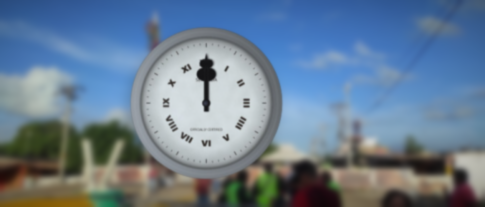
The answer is **12:00**
